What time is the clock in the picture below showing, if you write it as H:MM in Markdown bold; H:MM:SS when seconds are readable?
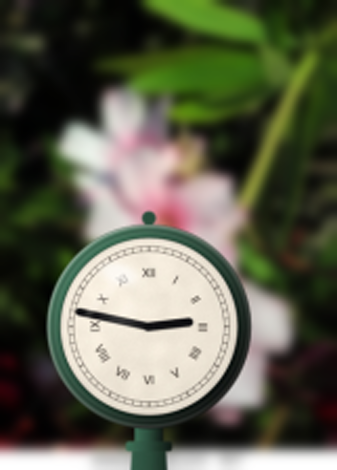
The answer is **2:47**
